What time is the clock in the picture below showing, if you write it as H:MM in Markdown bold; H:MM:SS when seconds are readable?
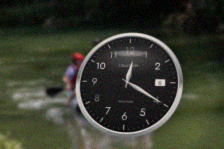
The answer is **12:20**
